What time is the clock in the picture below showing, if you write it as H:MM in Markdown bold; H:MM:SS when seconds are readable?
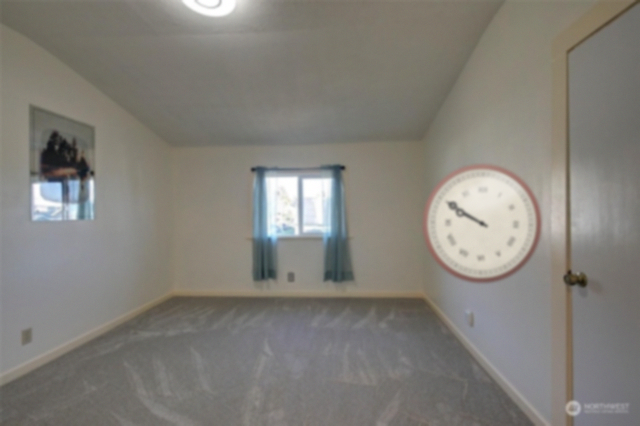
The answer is **9:50**
